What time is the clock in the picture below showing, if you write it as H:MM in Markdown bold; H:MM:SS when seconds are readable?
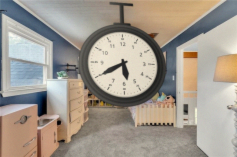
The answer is **5:40**
